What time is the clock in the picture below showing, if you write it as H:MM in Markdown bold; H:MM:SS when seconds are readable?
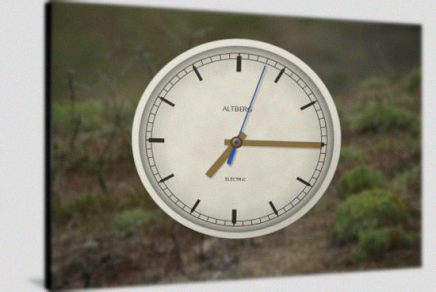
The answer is **7:15:03**
